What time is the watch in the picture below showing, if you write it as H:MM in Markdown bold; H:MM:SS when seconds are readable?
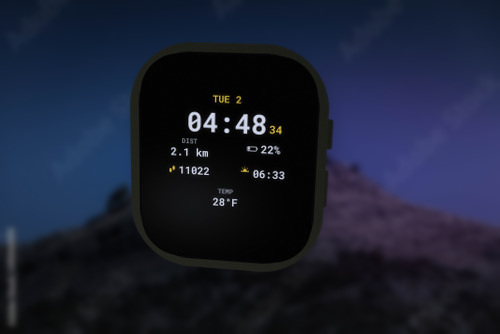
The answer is **4:48:34**
